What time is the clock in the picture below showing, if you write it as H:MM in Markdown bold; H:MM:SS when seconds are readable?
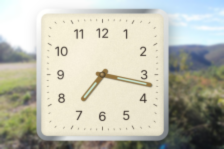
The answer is **7:17**
